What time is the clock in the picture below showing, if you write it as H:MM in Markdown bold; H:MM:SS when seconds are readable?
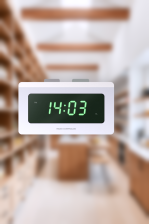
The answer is **14:03**
